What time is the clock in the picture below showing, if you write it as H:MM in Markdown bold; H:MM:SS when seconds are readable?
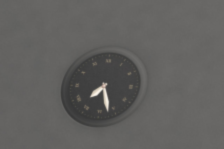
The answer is **7:27**
